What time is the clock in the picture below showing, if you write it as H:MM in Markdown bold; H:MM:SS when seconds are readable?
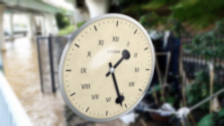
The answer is **1:26**
